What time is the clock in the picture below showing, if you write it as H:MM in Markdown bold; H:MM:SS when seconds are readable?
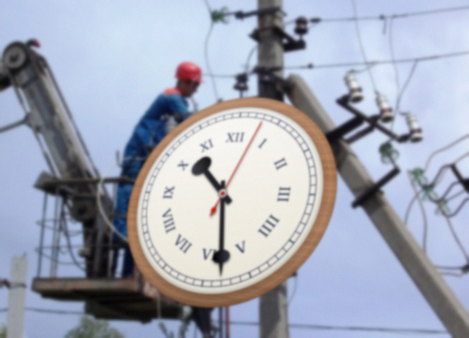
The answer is **10:28:03**
